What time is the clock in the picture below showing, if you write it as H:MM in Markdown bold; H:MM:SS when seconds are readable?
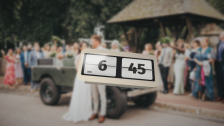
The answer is **6:45**
